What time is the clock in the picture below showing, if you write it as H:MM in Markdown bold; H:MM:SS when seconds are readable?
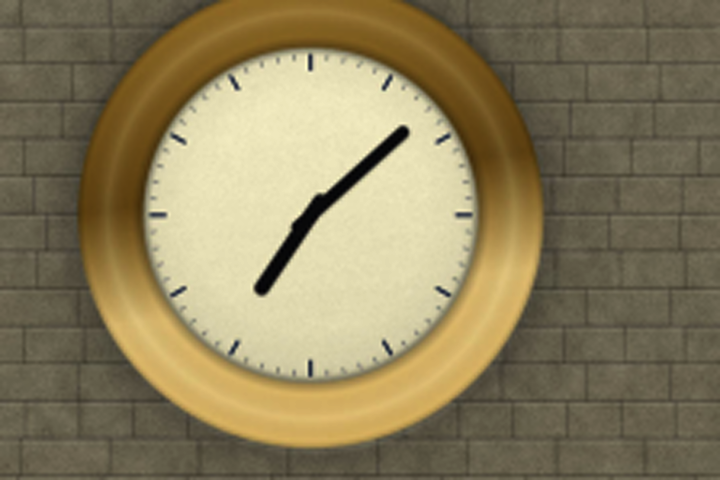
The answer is **7:08**
